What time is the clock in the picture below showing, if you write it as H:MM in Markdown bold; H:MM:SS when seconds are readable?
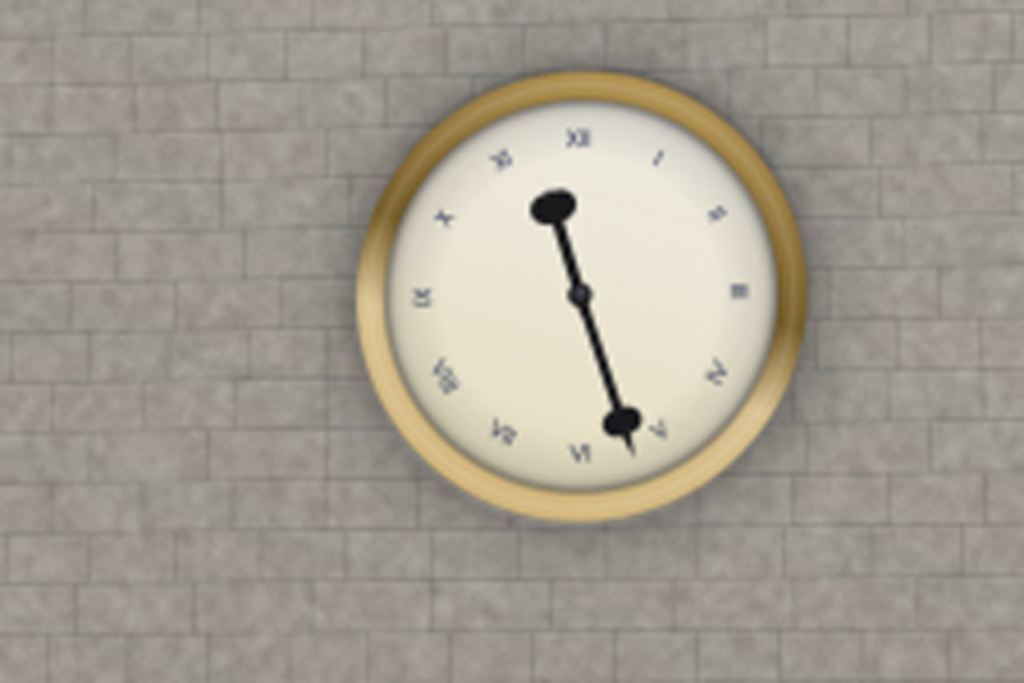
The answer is **11:27**
